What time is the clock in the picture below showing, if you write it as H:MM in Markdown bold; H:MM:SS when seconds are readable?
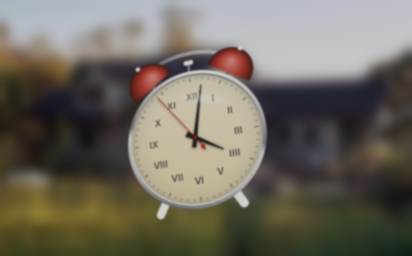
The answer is **4:01:54**
